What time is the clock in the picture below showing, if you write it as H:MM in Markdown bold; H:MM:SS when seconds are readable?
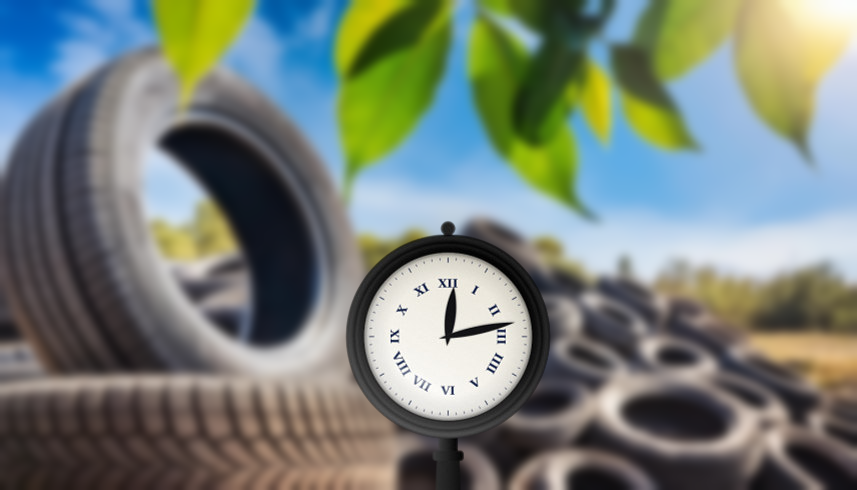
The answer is **12:13**
